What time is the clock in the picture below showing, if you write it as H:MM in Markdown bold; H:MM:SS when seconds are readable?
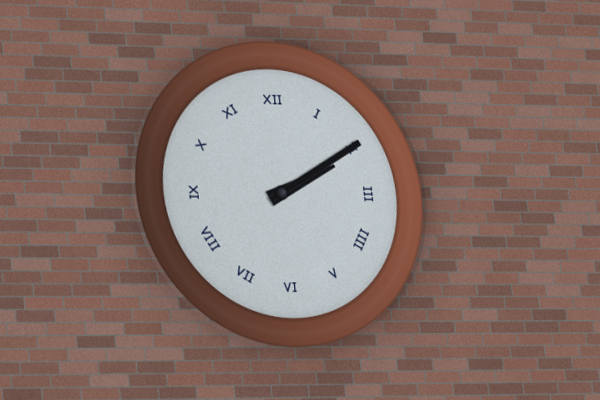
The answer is **2:10**
